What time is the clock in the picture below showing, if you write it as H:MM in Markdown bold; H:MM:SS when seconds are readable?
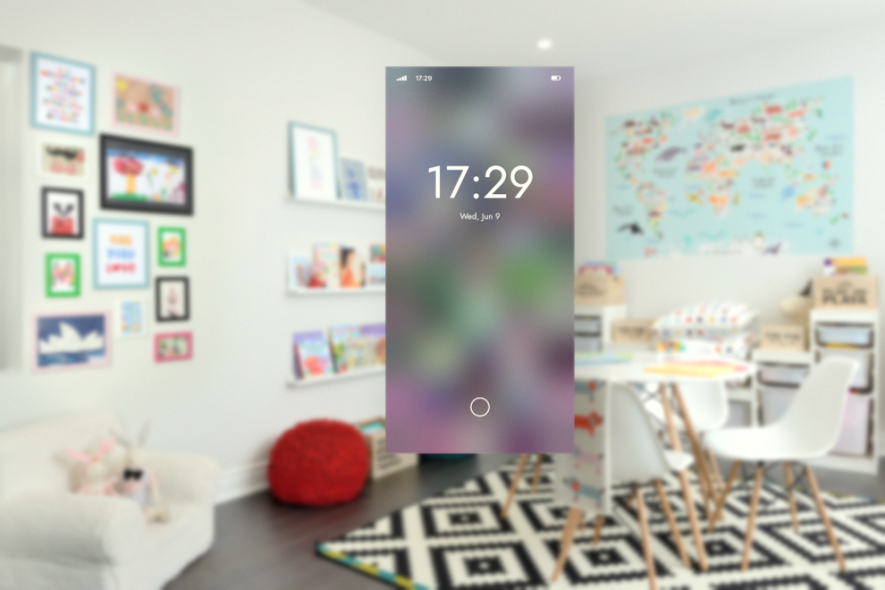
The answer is **17:29**
